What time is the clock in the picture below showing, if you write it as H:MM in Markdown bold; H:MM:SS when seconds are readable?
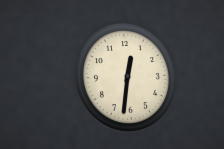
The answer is **12:32**
